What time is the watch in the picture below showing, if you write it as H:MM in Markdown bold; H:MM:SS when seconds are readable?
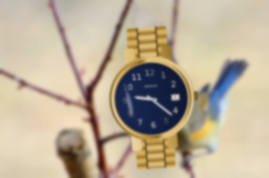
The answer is **9:22**
